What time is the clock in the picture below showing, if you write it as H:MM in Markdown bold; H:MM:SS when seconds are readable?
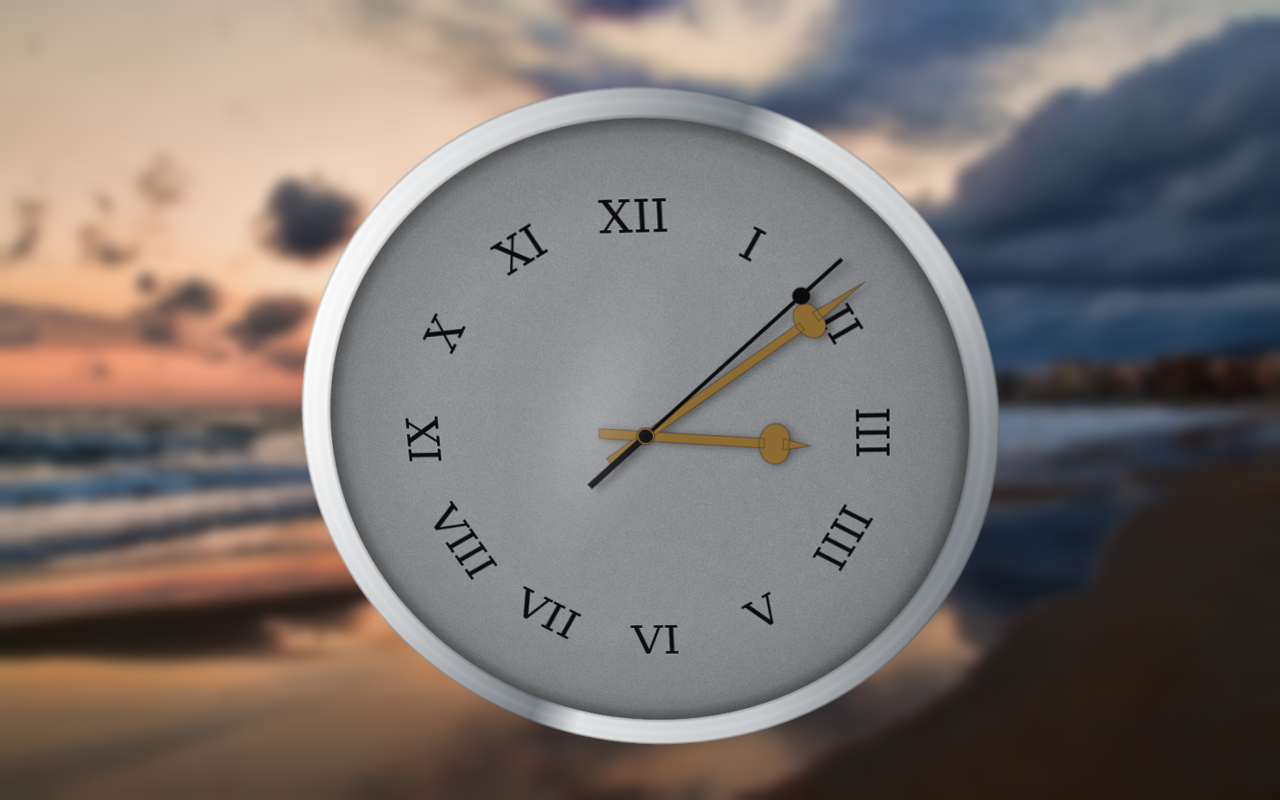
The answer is **3:09:08**
